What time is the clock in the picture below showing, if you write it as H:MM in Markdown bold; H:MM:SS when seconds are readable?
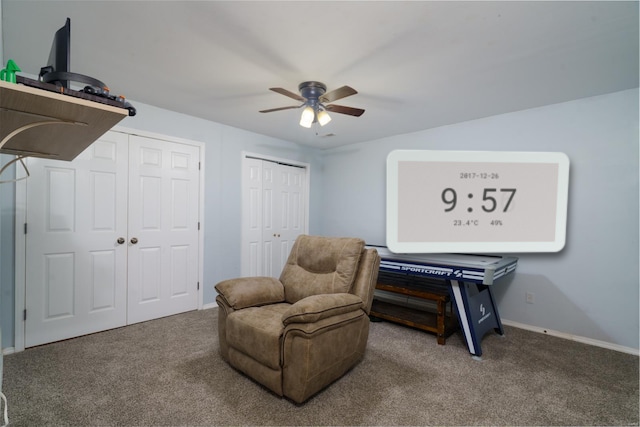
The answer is **9:57**
